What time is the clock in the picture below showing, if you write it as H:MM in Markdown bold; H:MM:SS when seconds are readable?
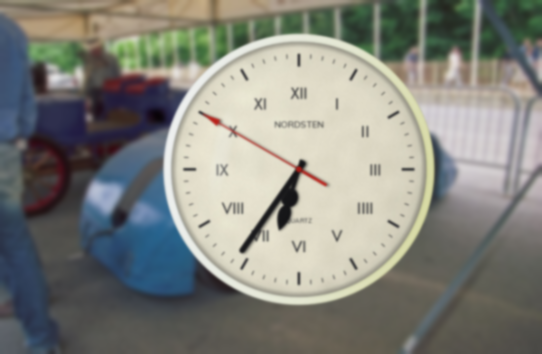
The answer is **6:35:50**
